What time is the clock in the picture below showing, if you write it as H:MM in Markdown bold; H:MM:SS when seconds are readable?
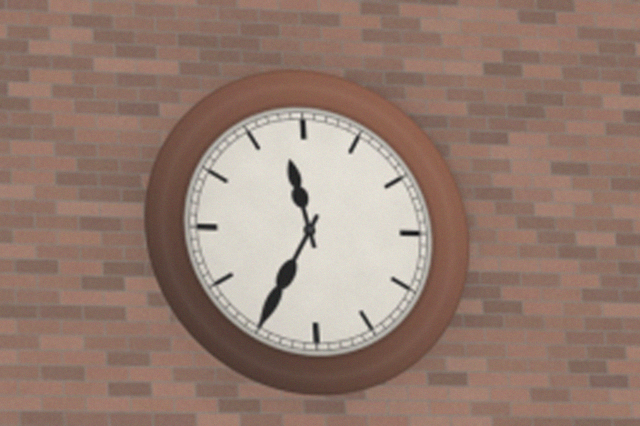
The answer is **11:35**
